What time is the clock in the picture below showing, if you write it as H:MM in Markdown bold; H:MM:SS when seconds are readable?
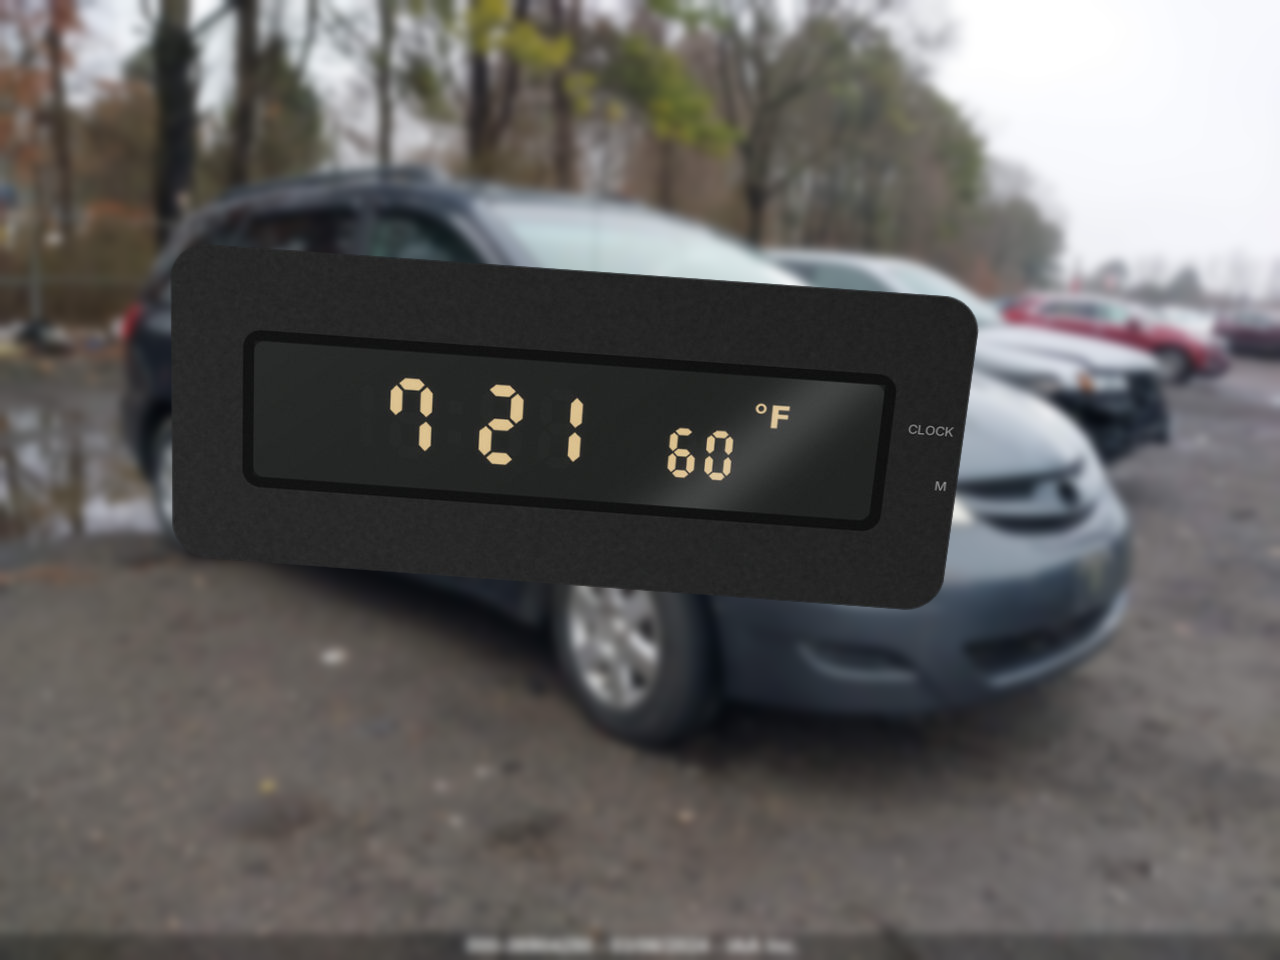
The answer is **7:21**
